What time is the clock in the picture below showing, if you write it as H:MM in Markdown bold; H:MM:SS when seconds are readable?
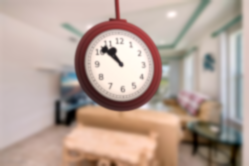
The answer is **10:52**
